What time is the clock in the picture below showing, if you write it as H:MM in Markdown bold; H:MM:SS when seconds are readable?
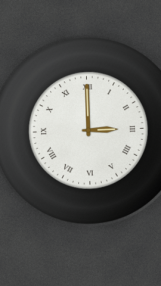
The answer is **3:00**
